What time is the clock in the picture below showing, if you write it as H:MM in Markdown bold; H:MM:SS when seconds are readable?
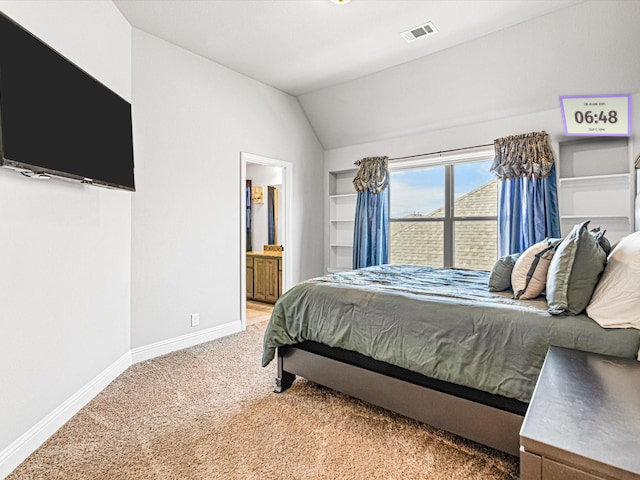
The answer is **6:48**
